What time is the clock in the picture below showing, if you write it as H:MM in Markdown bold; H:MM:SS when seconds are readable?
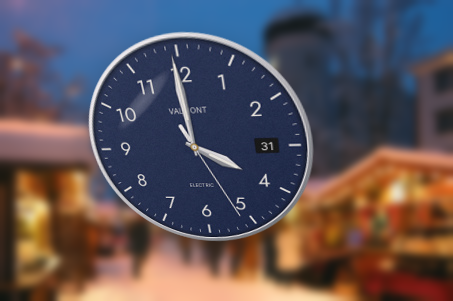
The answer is **3:59:26**
